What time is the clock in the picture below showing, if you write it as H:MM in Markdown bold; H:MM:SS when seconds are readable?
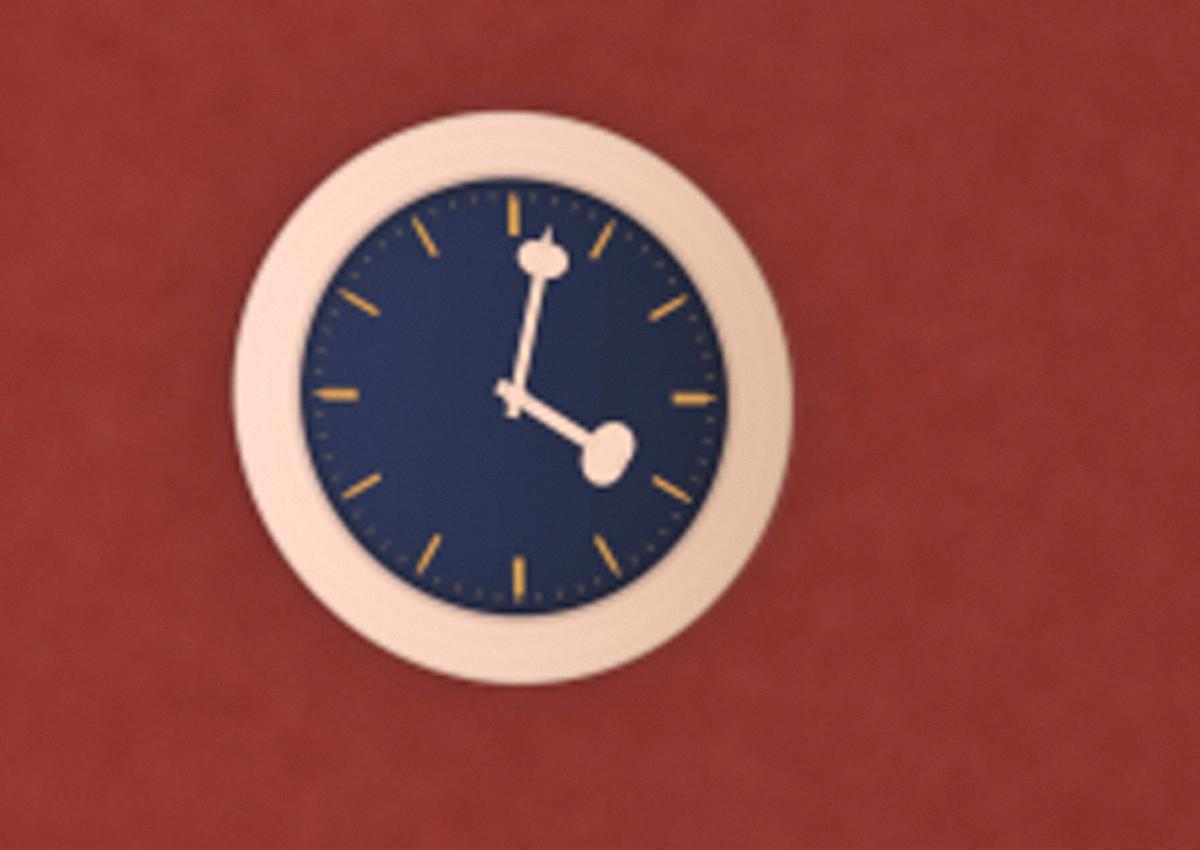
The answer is **4:02**
